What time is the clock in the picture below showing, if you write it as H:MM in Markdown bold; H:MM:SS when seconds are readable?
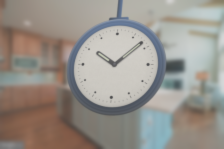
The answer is **10:08**
